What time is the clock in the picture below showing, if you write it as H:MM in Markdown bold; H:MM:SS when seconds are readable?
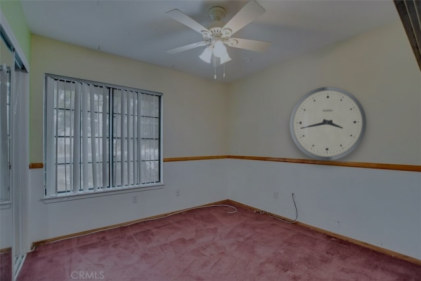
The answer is **3:43**
